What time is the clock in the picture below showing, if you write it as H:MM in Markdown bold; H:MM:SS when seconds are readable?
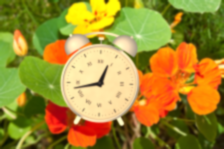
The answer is **12:43**
